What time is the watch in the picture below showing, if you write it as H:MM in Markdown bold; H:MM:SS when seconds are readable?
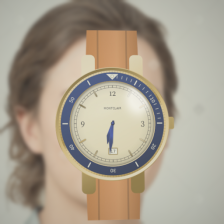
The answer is **6:31**
